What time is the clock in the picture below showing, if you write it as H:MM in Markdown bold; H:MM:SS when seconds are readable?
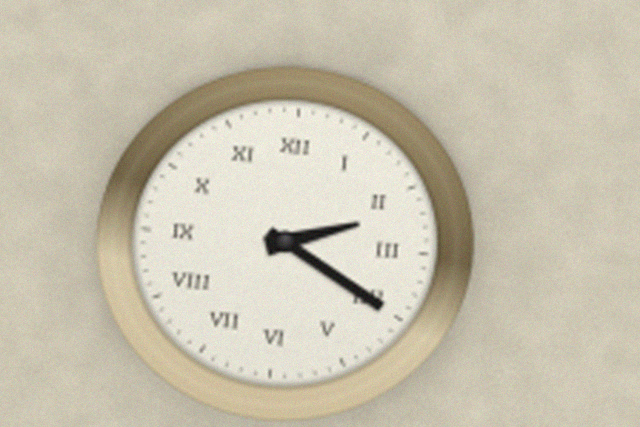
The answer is **2:20**
